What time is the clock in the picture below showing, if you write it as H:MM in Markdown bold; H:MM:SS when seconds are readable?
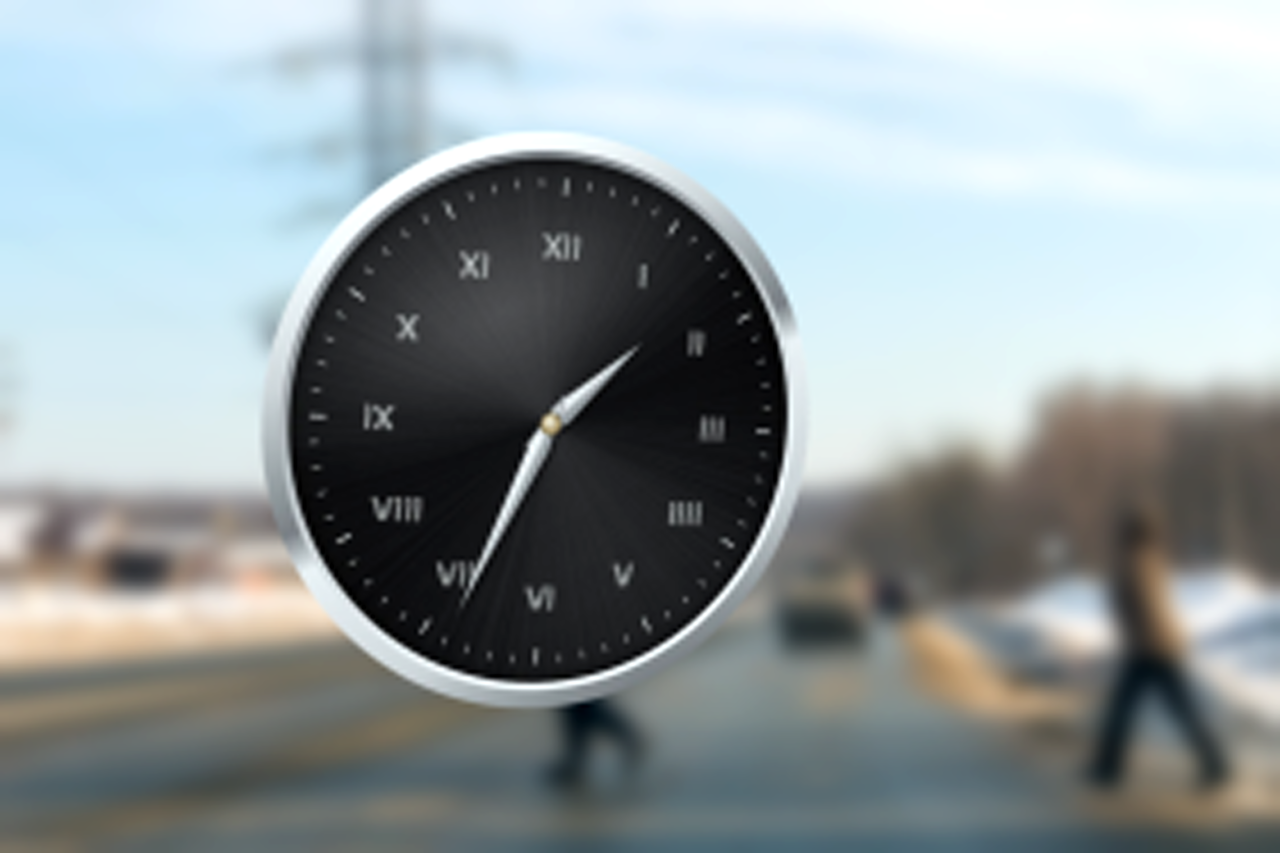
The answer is **1:34**
